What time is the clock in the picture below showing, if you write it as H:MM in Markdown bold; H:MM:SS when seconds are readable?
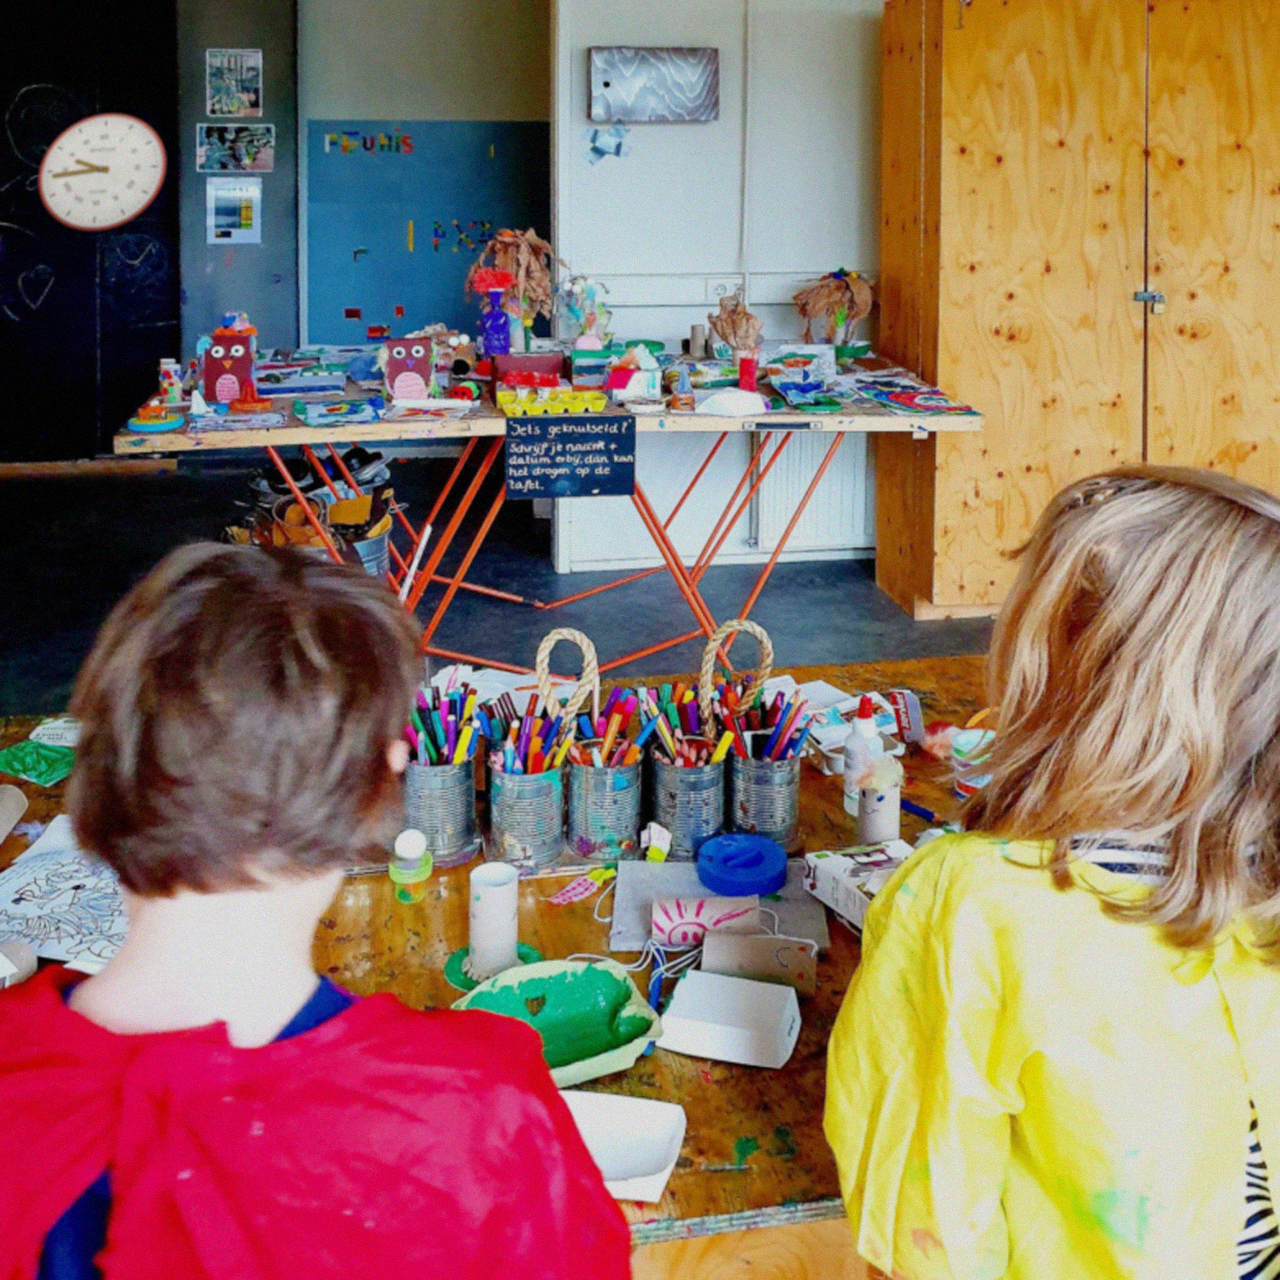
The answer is **9:44**
